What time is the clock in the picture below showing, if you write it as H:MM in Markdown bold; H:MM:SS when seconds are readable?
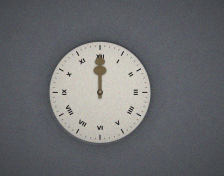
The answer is **12:00**
